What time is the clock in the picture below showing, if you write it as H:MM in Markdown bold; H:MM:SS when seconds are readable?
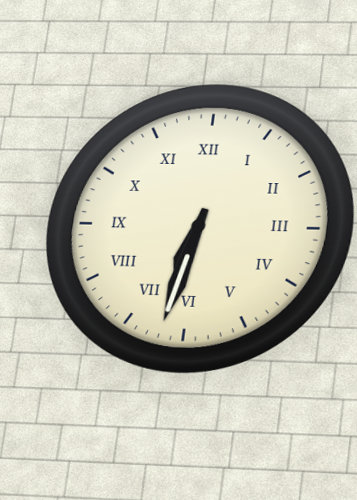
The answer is **6:32**
